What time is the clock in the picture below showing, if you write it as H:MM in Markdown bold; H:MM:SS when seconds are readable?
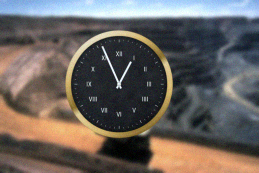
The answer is **12:56**
